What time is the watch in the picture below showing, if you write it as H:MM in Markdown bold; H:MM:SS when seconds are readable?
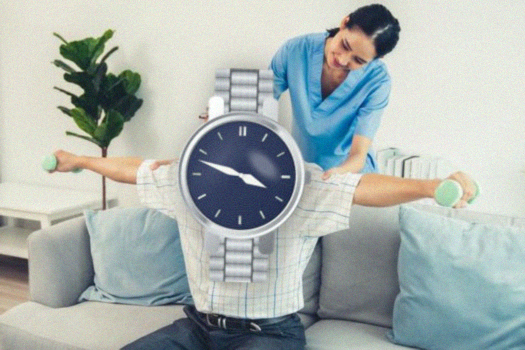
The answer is **3:48**
